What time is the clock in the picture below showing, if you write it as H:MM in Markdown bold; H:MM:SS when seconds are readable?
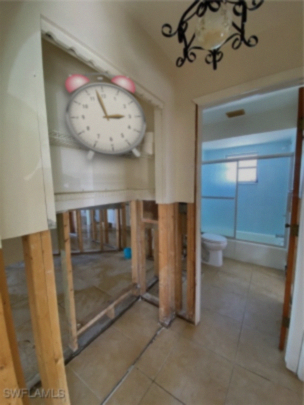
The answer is **2:58**
